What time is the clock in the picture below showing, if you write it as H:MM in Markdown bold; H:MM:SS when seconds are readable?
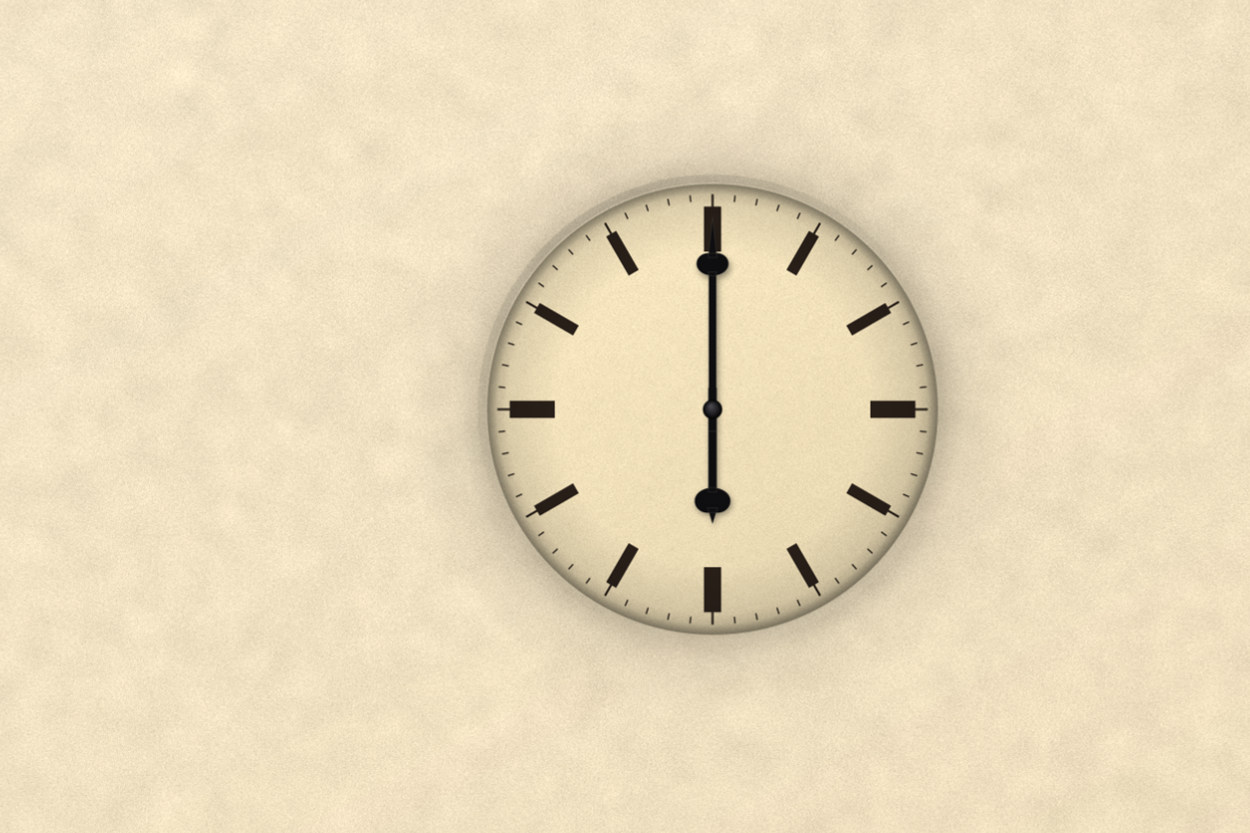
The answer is **6:00**
